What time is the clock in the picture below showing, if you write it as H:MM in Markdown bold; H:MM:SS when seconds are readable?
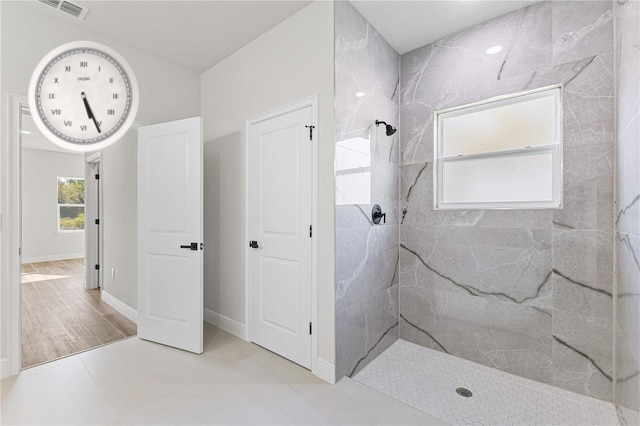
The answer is **5:26**
